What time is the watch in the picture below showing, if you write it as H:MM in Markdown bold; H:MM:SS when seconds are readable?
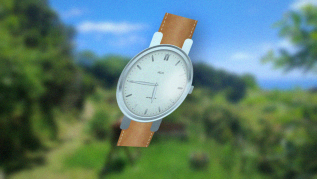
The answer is **5:45**
